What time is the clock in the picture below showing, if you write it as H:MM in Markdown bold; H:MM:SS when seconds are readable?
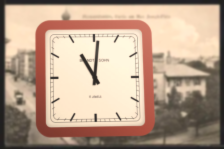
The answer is **11:01**
